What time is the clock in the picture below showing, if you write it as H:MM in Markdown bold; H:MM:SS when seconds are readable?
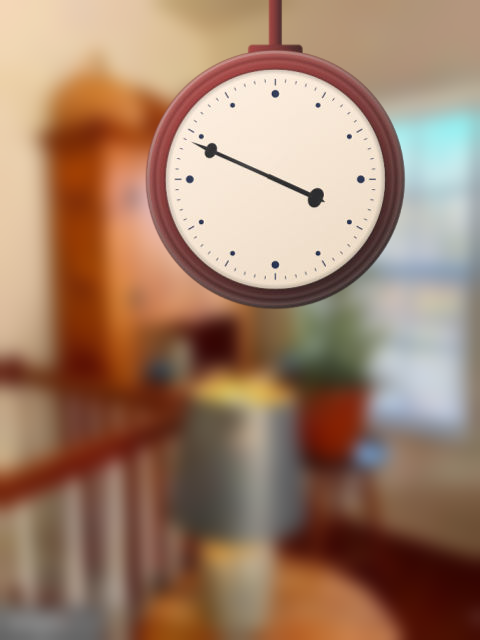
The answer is **3:49**
